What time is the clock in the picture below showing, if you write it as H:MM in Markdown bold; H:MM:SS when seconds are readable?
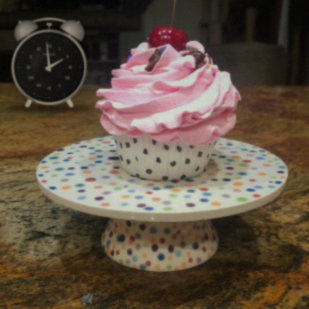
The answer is **1:59**
